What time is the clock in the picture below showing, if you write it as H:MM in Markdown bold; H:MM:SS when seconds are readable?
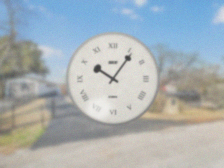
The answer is **10:06**
